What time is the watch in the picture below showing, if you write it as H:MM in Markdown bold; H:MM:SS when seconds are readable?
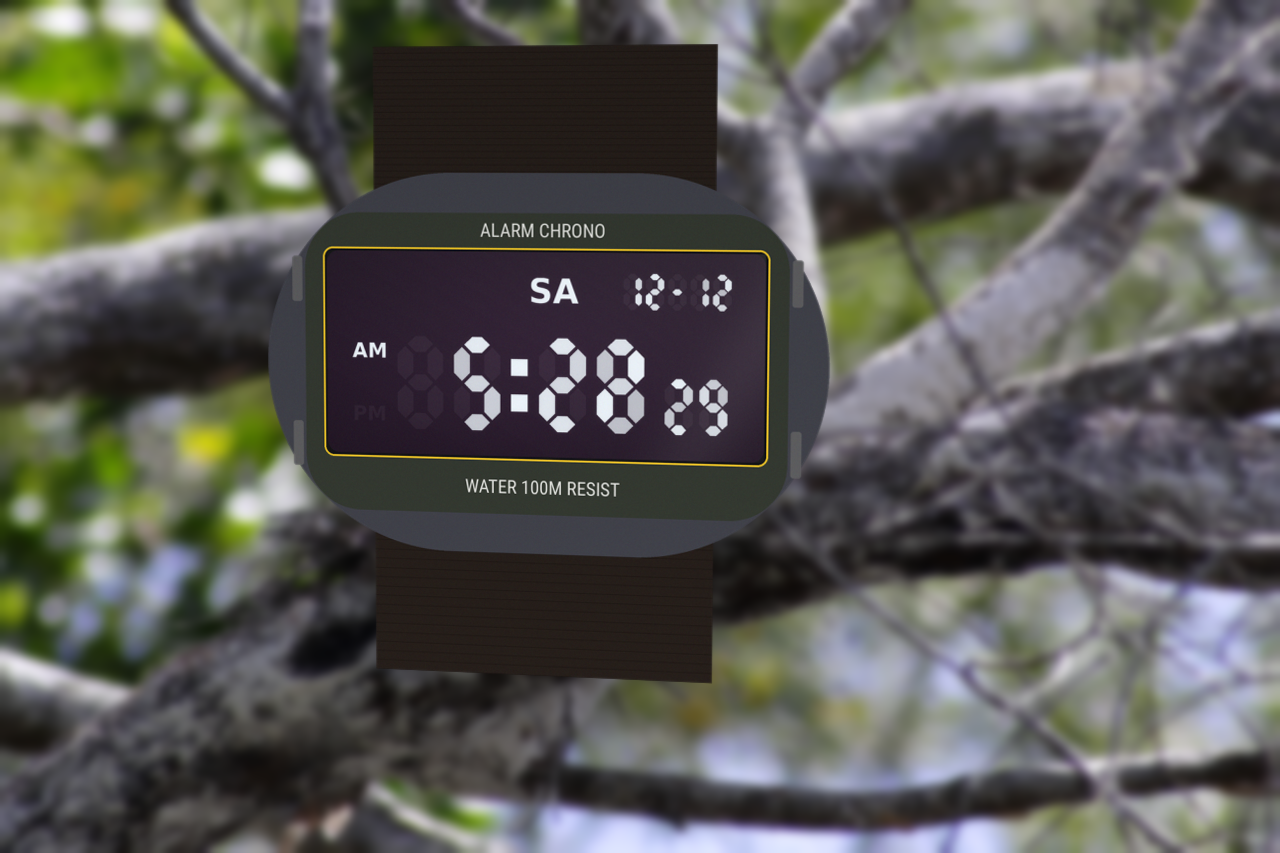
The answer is **5:28:29**
